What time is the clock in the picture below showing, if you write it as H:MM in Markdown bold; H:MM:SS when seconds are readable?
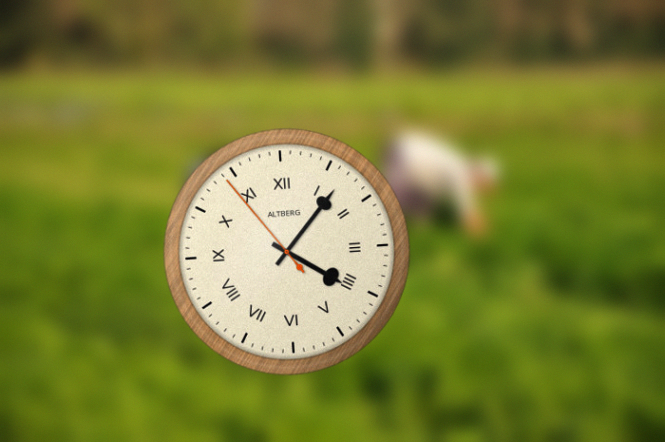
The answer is **4:06:54**
